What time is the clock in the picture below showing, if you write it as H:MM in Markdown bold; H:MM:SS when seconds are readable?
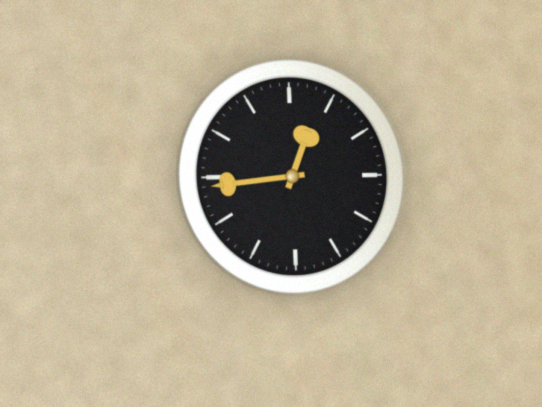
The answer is **12:44**
